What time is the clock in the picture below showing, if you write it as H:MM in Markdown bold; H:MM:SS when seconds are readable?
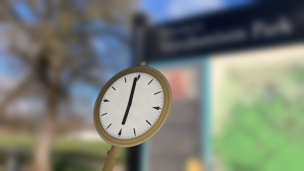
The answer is **5:59**
